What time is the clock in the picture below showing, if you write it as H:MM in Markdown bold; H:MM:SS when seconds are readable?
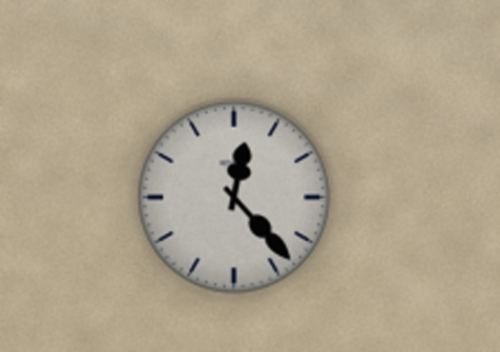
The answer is **12:23**
